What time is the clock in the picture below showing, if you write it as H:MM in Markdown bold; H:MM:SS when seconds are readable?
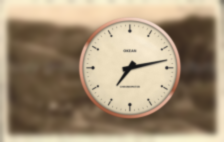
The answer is **7:13**
